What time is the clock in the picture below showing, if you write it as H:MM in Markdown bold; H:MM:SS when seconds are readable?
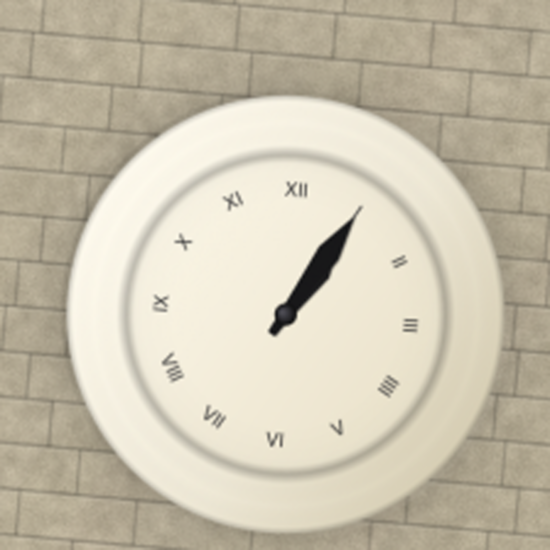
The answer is **1:05**
